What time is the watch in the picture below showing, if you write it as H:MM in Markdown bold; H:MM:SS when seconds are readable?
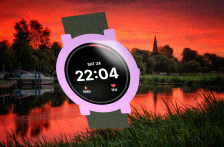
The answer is **22:04**
